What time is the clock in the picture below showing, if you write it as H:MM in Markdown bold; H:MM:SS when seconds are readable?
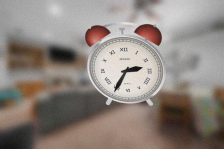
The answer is **2:35**
